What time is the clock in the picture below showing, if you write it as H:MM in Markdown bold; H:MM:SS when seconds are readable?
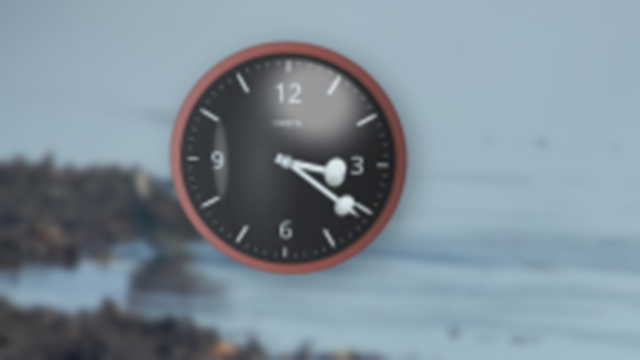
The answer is **3:21**
